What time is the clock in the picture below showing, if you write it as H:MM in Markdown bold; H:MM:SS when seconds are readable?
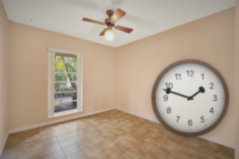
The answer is **1:48**
